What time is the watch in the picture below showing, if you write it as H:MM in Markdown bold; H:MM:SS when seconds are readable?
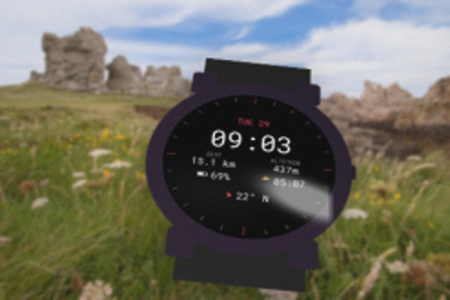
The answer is **9:03**
